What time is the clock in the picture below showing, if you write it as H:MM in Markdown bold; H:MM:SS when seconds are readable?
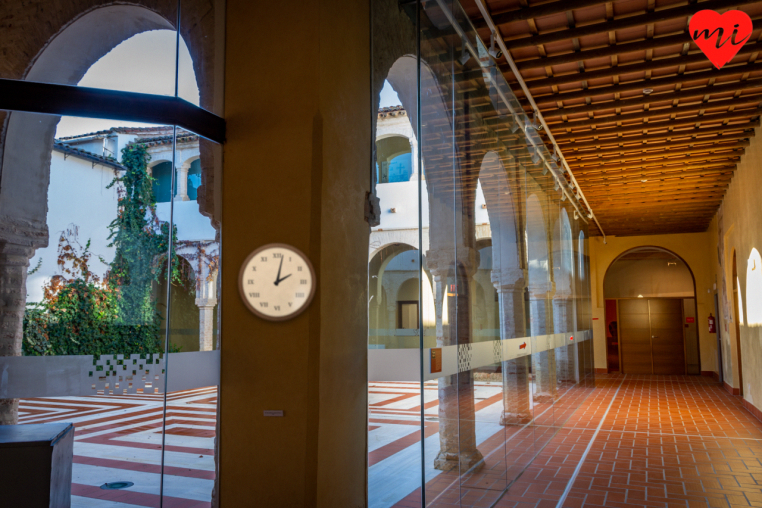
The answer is **2:02**
